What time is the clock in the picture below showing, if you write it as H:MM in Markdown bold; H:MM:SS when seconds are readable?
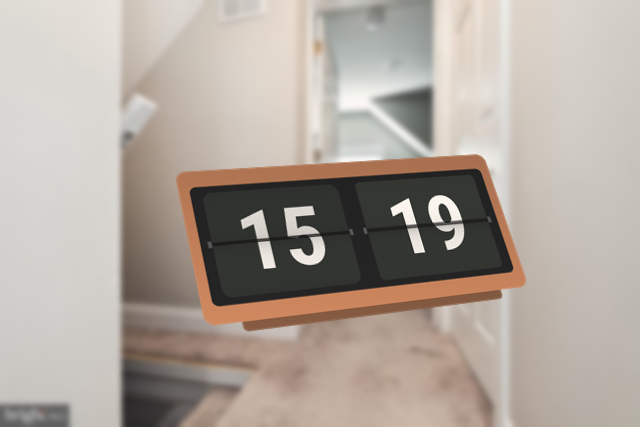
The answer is **15:19**
